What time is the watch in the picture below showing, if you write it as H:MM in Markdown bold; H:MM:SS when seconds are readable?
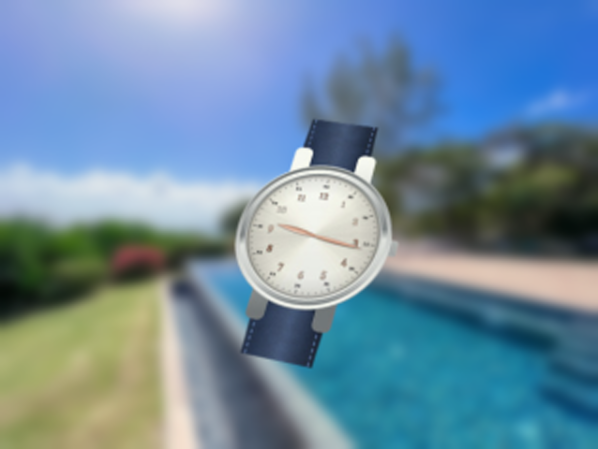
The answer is **9:16**
